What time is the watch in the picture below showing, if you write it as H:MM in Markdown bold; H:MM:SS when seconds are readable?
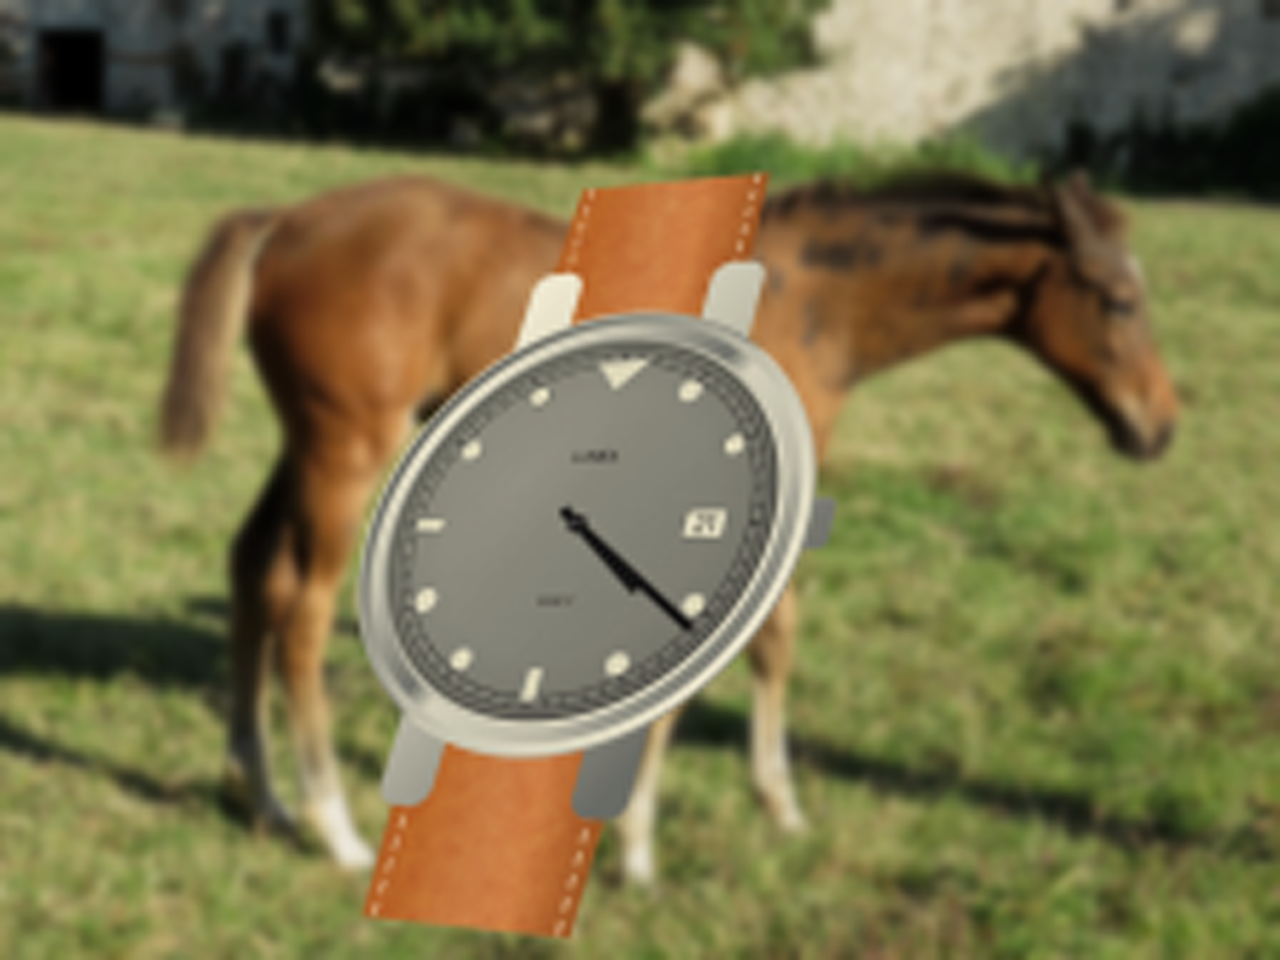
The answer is **4:21**
